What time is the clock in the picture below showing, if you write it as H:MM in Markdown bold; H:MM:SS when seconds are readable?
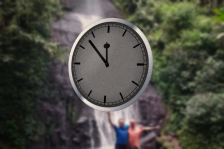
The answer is **11:53**
